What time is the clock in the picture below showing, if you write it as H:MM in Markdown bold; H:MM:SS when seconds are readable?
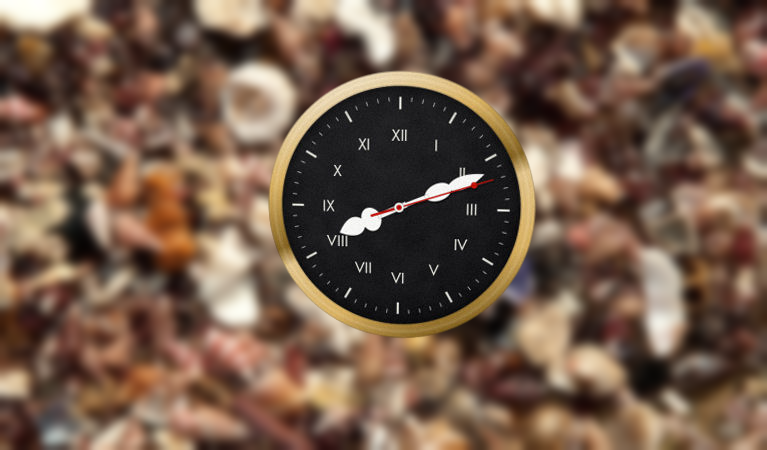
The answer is **8:11:12**
